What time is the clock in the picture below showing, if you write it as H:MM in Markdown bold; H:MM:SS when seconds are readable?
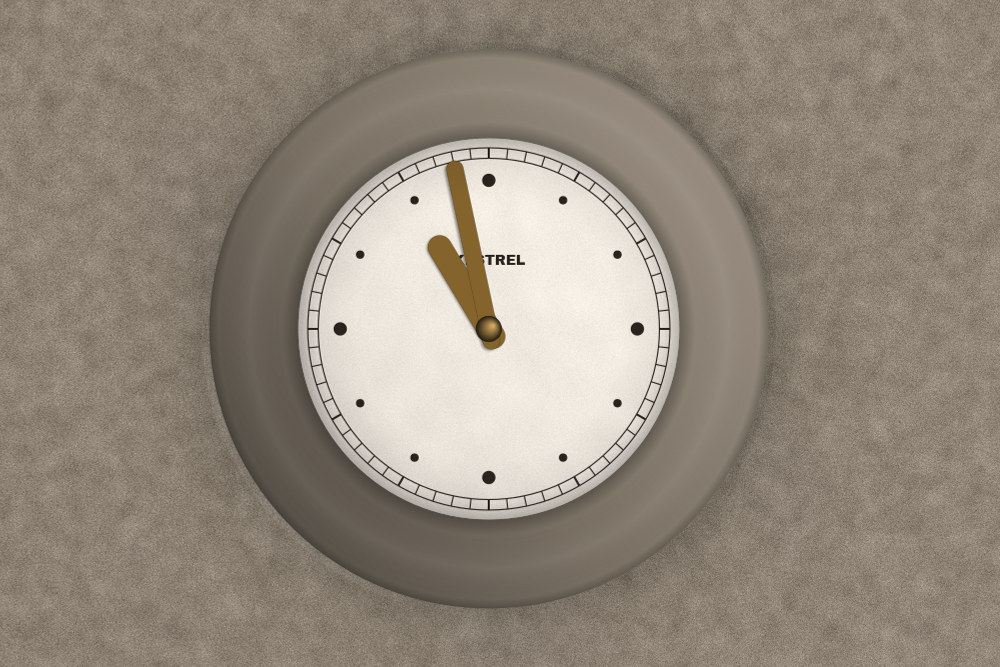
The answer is **10:58**
